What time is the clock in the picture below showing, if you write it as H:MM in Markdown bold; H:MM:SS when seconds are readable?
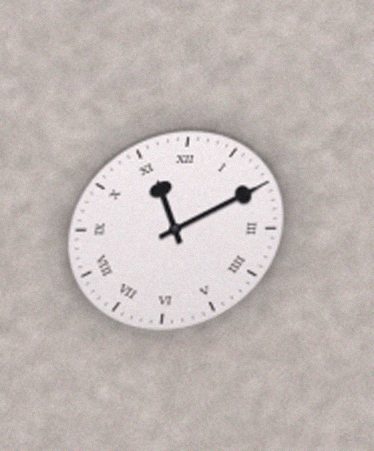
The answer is **11:10**
